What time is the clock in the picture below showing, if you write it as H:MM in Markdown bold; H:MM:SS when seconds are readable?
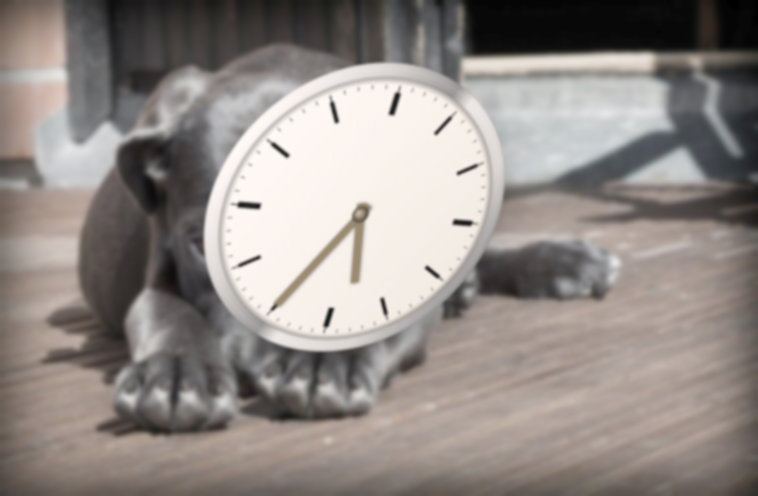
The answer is **5:35**
